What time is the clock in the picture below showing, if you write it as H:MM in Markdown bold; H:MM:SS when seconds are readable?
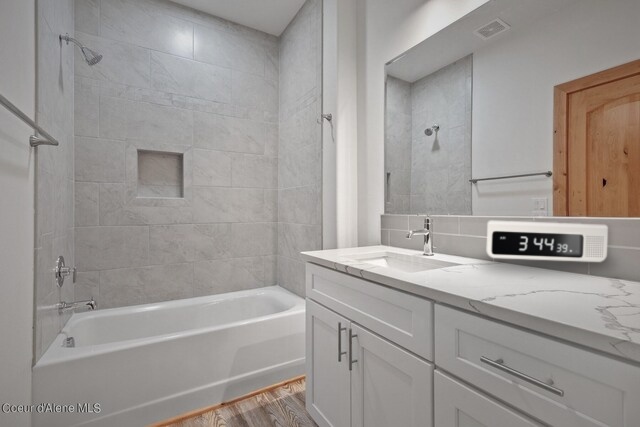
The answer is **3:44**
